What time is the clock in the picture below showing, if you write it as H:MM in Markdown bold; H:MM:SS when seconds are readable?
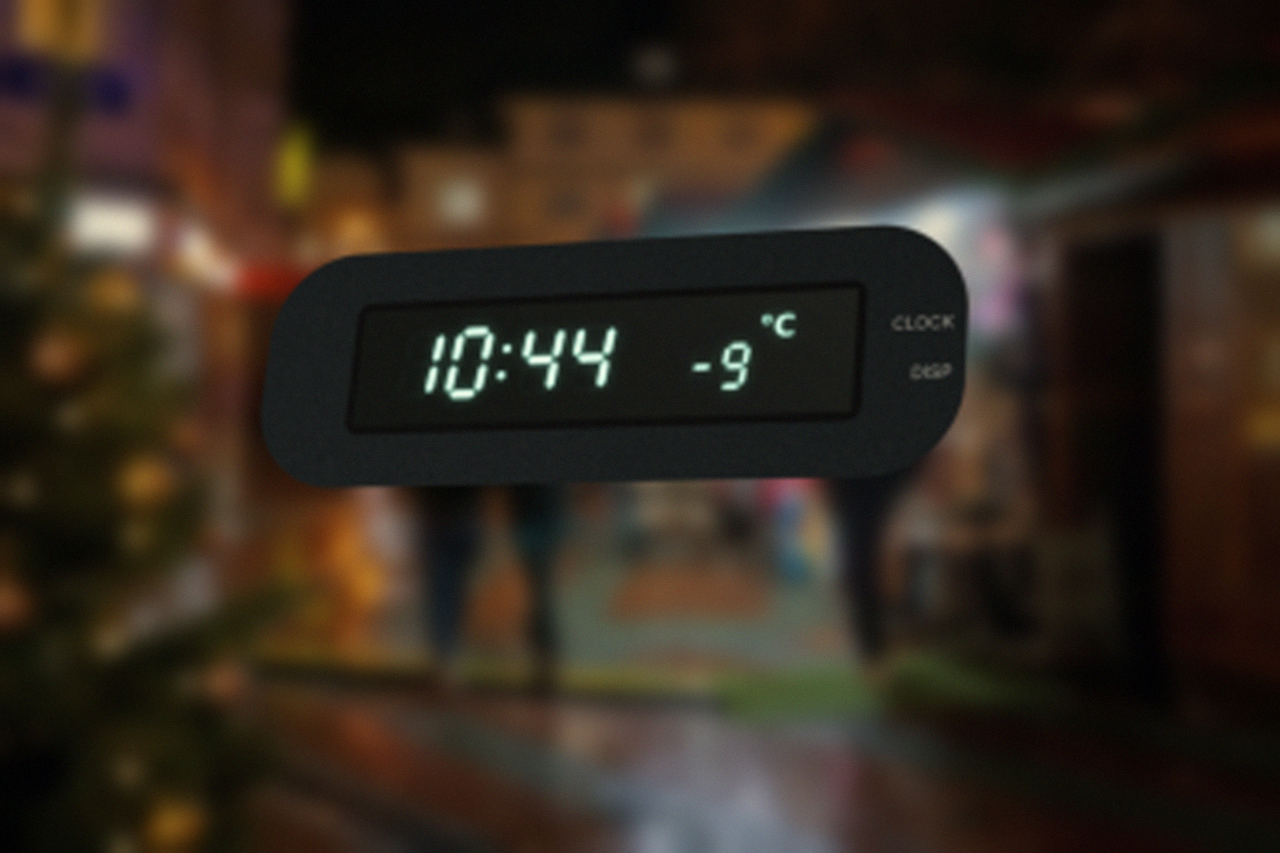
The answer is **10:44**
